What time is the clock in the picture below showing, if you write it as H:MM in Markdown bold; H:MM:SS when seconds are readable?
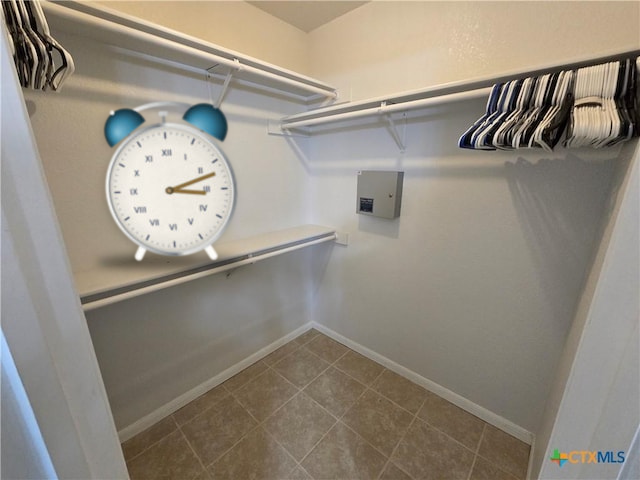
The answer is **3:12**
